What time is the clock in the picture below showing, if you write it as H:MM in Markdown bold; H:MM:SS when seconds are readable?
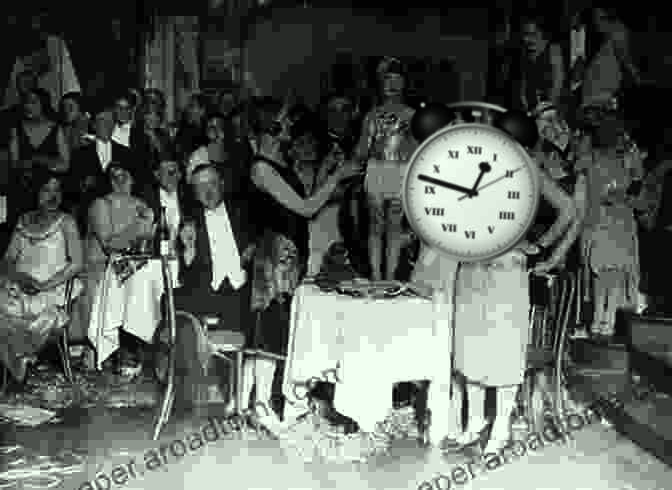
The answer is **12:47:10**
